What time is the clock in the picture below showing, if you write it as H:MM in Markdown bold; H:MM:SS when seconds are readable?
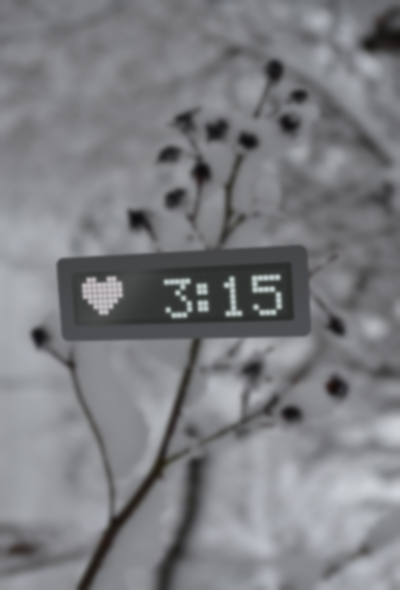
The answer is **3:15**
